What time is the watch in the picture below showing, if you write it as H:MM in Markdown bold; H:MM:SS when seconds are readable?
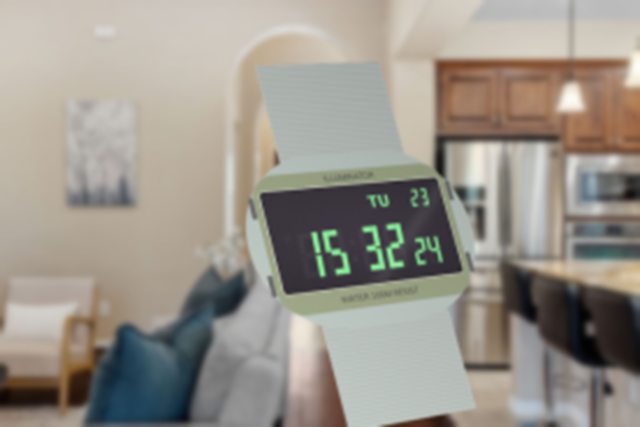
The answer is **15:32:24**
